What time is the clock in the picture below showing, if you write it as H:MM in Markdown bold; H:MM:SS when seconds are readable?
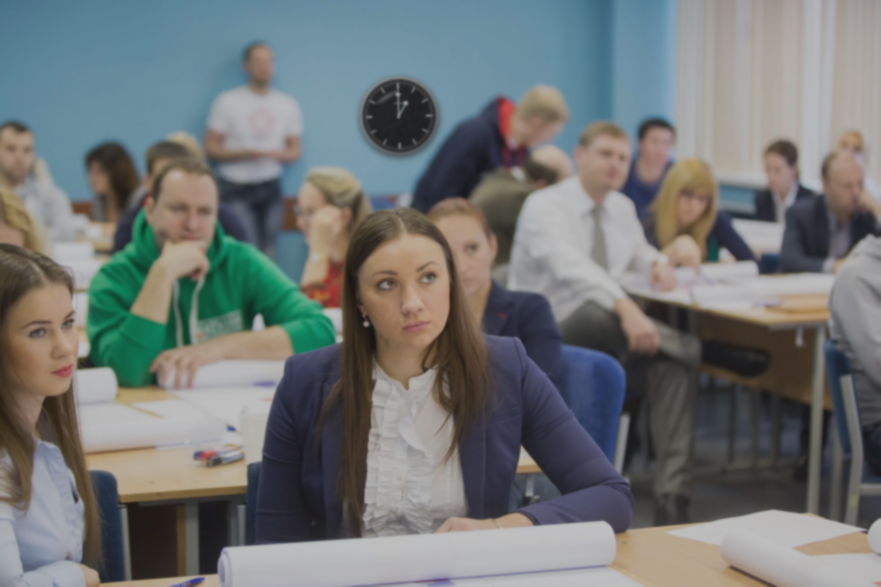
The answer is **1:00**
